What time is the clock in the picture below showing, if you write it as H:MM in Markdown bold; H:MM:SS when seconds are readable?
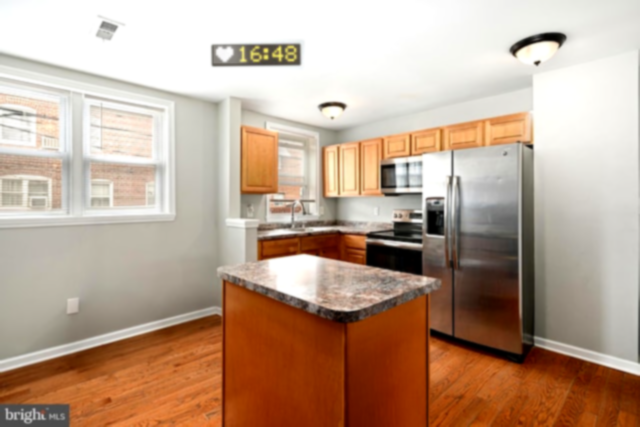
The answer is **16:48**
